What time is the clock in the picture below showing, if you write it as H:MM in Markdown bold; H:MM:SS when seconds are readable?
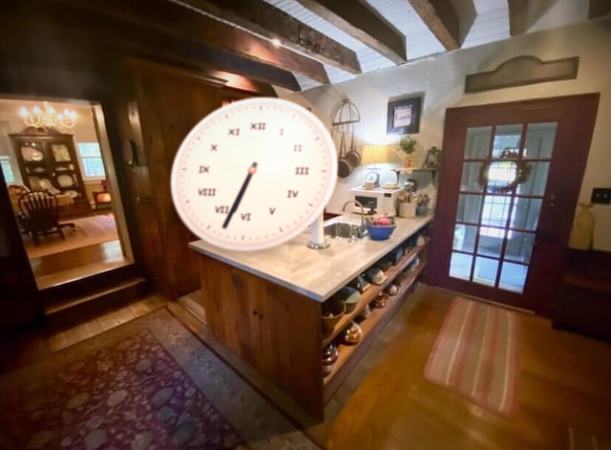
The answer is **6:33**
